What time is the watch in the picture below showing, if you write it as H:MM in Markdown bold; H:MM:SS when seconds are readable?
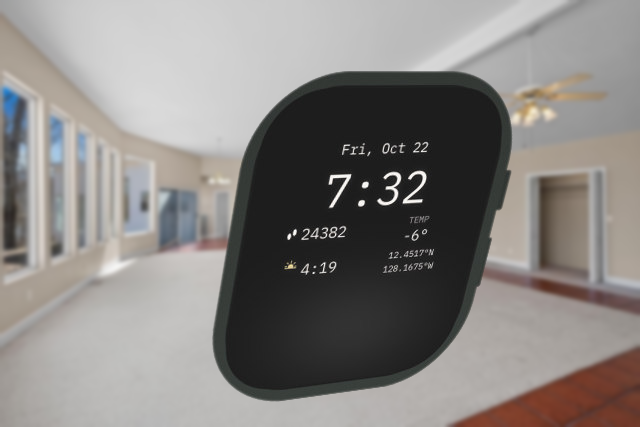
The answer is **7:32**
